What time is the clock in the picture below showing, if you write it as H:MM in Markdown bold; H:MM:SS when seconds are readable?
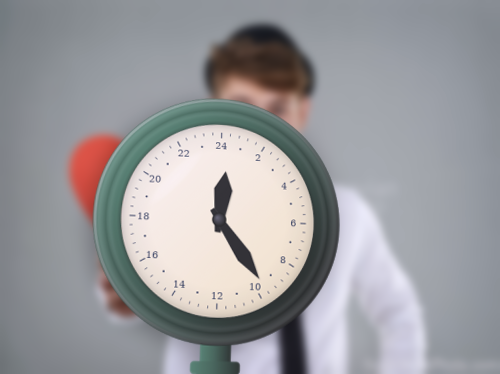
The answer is **0:24**
